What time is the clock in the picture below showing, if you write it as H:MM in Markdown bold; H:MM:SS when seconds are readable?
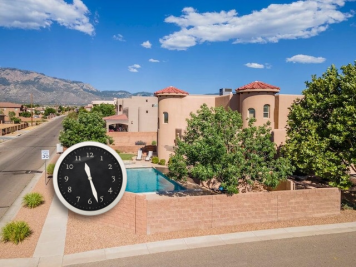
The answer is **11:27**
